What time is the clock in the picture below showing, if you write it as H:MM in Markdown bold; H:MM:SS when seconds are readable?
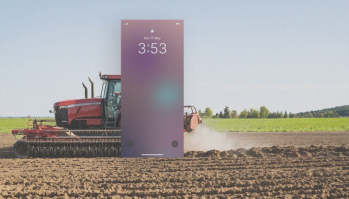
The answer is **3:53**
